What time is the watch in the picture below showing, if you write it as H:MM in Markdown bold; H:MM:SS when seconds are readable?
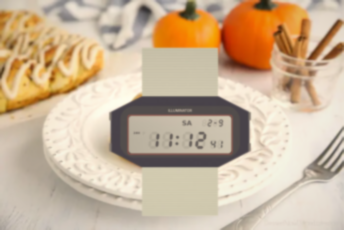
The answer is **11:12**
